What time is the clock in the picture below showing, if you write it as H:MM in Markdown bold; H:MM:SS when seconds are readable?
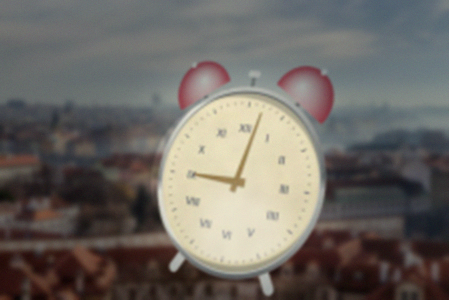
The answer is **9:02**
